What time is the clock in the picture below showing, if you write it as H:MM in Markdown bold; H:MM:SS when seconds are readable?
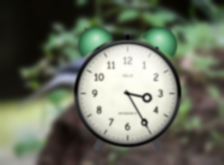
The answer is **3:25**
